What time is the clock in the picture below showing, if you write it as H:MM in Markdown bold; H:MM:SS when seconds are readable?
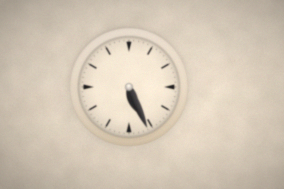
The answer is **5:26**
